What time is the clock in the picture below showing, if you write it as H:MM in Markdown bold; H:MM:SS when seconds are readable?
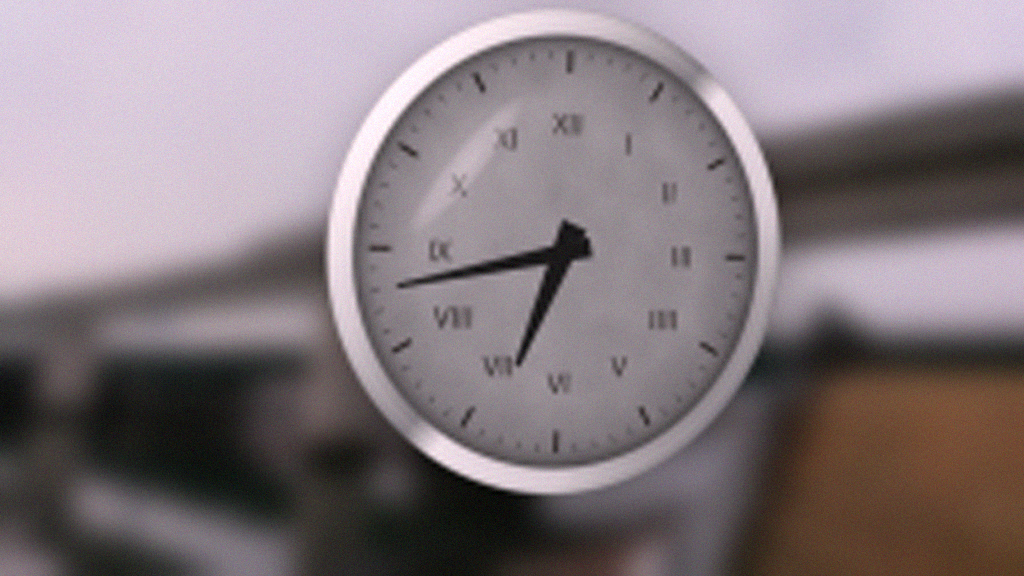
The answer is **6:43**
